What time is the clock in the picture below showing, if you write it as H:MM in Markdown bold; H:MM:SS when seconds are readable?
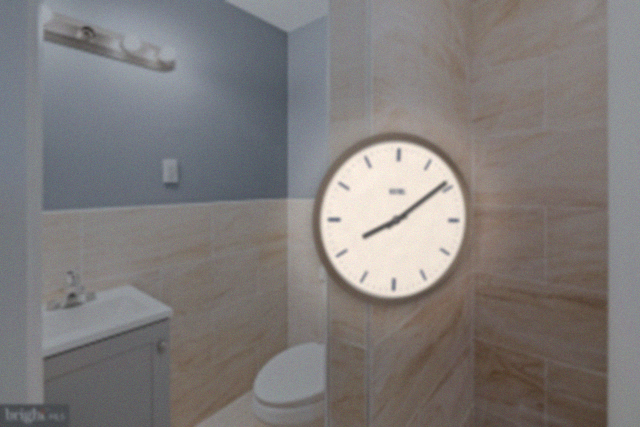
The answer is **8:09**
